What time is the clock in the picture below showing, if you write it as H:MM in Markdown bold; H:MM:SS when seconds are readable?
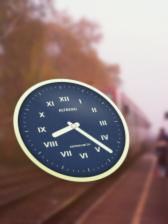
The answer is **8:23**
